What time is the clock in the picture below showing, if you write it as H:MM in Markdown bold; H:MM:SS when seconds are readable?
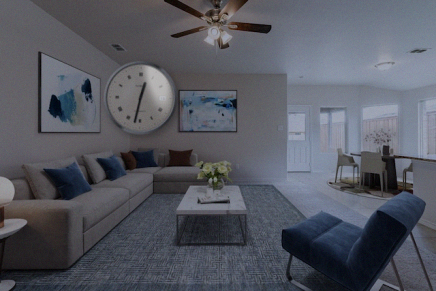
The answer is **12:32**
